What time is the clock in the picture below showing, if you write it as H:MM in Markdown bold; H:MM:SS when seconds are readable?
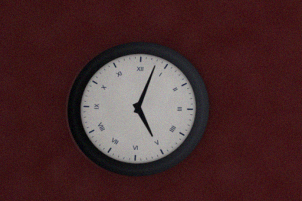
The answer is **5:03**
